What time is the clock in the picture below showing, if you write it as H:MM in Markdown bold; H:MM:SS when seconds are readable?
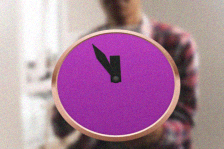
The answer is **11:55**
